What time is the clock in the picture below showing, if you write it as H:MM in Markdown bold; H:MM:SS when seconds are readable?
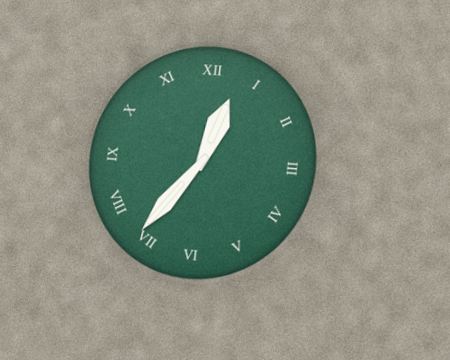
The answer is **12:36**
